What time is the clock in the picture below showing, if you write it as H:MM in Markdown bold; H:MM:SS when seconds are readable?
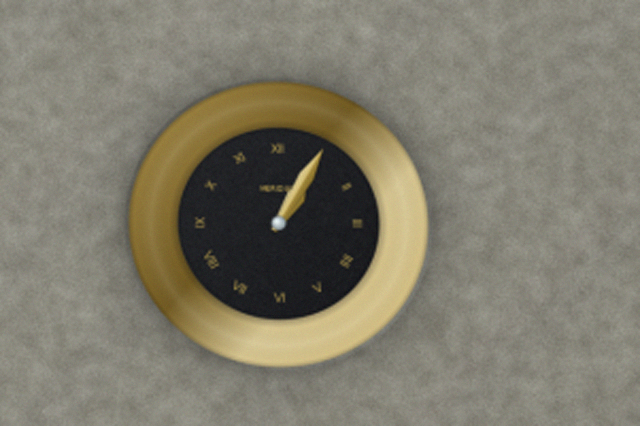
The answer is **1:05**
